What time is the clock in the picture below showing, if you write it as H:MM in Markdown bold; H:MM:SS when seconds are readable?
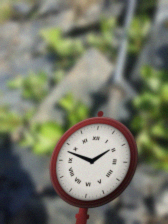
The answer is **1:48**
